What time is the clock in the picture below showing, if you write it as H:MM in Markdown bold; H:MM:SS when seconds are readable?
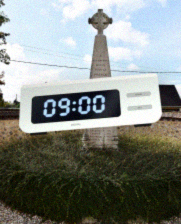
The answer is **9:00**
